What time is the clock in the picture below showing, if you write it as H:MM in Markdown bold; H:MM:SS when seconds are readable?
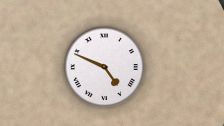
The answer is **4:49**
